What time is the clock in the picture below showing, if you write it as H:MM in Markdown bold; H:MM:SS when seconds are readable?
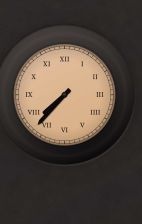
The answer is **7:37**
